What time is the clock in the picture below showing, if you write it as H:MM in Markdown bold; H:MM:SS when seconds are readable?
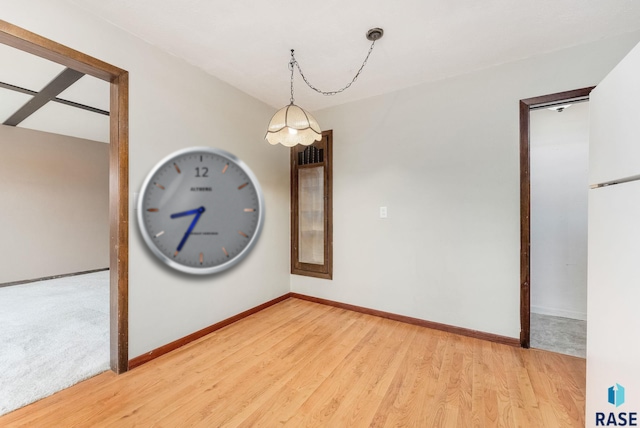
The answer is **8:35**
